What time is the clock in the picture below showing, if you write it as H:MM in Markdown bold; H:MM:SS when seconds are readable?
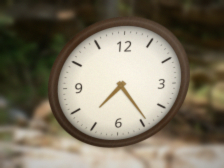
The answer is **7:24**
